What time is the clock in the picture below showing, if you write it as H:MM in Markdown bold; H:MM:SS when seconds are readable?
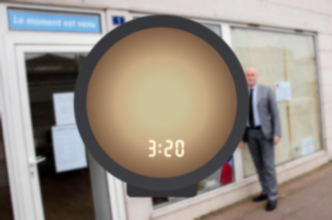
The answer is **3:20**
